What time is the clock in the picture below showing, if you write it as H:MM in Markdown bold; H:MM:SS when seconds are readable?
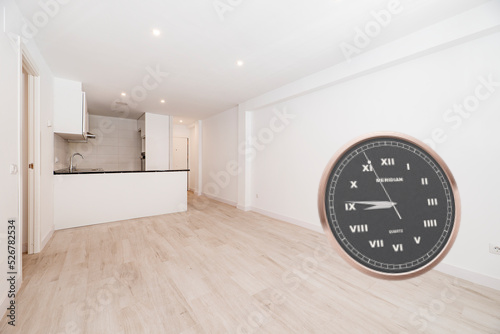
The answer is **8:45:56**
